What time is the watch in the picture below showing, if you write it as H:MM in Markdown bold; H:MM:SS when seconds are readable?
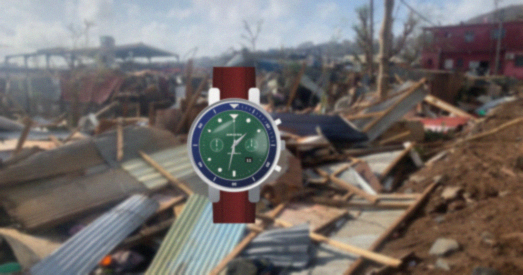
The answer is **1:32**
